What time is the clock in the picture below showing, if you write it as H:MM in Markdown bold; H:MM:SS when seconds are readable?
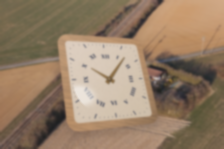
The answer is **10:07**
